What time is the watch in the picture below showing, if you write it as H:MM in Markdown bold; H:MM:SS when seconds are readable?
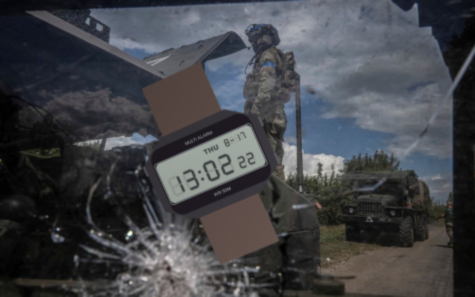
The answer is **13:02:22**
